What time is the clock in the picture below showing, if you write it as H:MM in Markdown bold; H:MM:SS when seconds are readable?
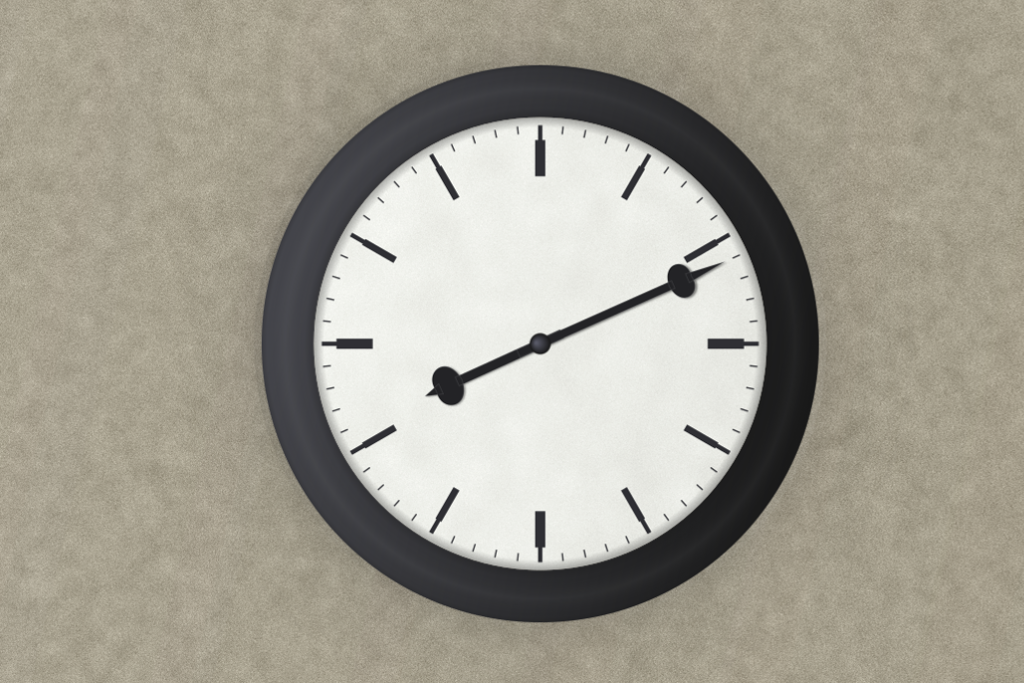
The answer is **8:11**
